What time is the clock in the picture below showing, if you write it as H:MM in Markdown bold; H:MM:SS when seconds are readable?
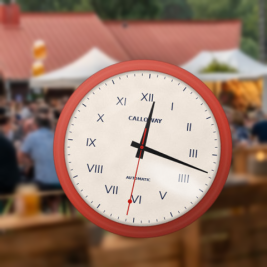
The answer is **12:17:31**
